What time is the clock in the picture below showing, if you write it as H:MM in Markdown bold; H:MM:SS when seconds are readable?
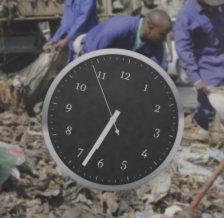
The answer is **6:32:54**
